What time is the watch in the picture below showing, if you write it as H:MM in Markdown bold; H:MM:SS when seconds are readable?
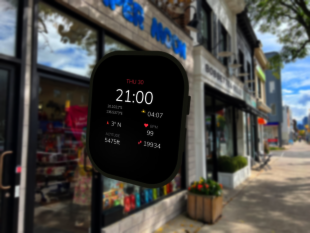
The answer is **21:00**
